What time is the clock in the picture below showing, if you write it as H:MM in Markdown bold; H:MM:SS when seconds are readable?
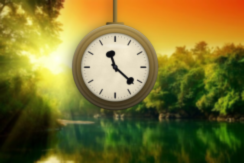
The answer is **11:22**
